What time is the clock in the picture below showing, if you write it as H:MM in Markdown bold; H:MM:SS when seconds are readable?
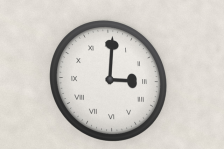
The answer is **3:01**
